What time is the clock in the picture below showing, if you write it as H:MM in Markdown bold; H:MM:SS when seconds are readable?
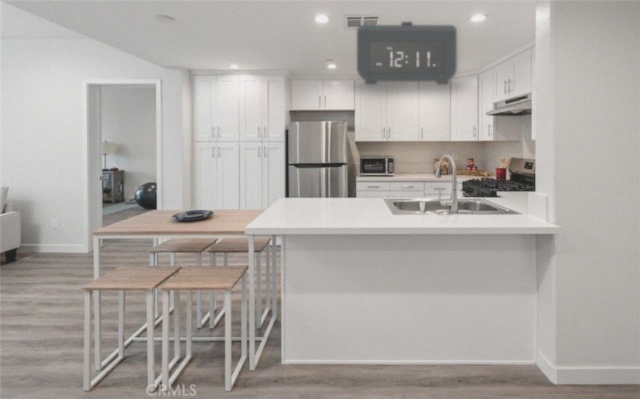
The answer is **12:11**
